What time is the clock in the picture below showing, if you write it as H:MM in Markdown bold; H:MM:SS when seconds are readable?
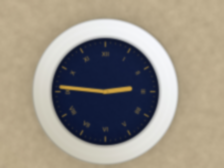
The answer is **2:46**
